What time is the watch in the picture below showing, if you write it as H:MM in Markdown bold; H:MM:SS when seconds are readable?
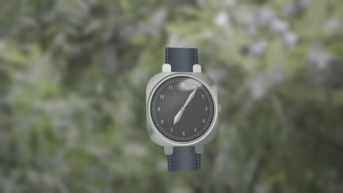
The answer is **7:06**
